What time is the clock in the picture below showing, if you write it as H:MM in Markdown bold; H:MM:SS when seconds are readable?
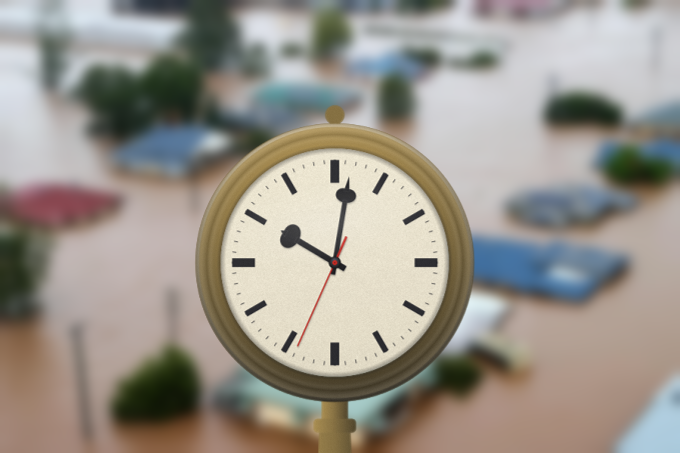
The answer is **10:01:34**
